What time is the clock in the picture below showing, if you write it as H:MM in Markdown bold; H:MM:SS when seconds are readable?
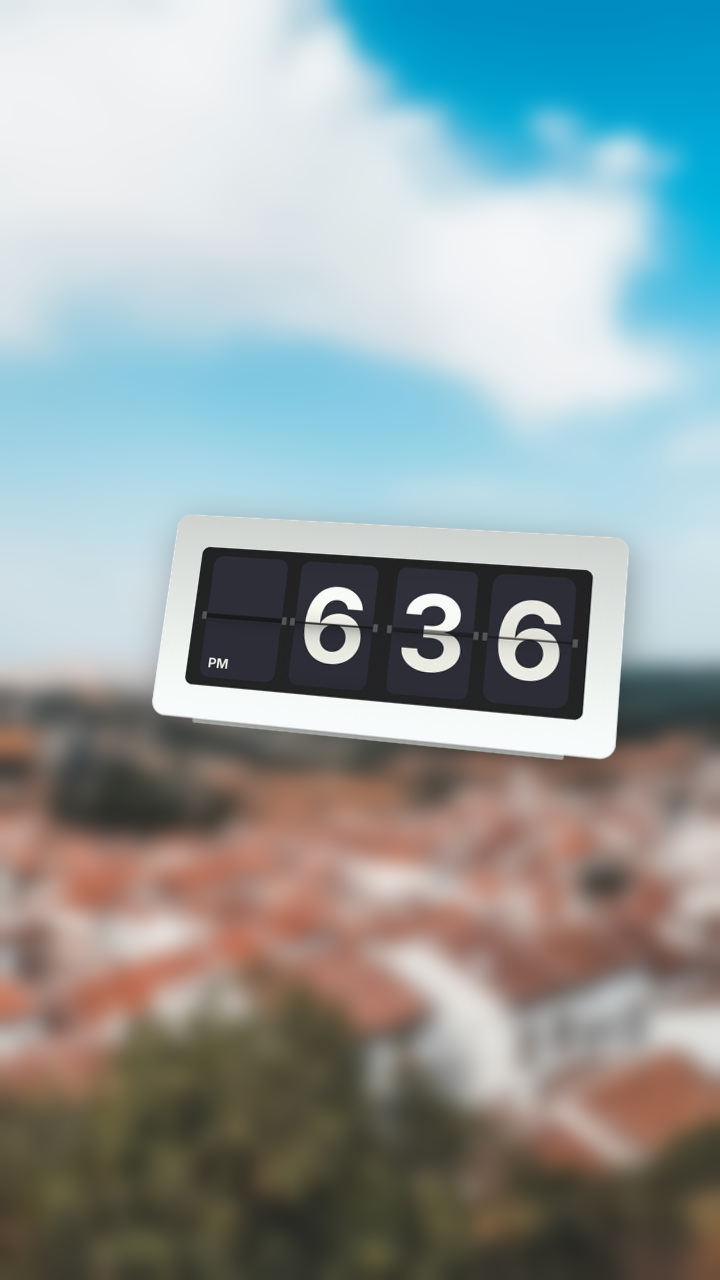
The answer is **6:36**
